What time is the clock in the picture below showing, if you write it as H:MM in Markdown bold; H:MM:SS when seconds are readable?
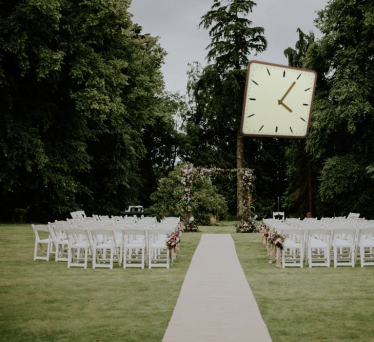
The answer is **4:05**
